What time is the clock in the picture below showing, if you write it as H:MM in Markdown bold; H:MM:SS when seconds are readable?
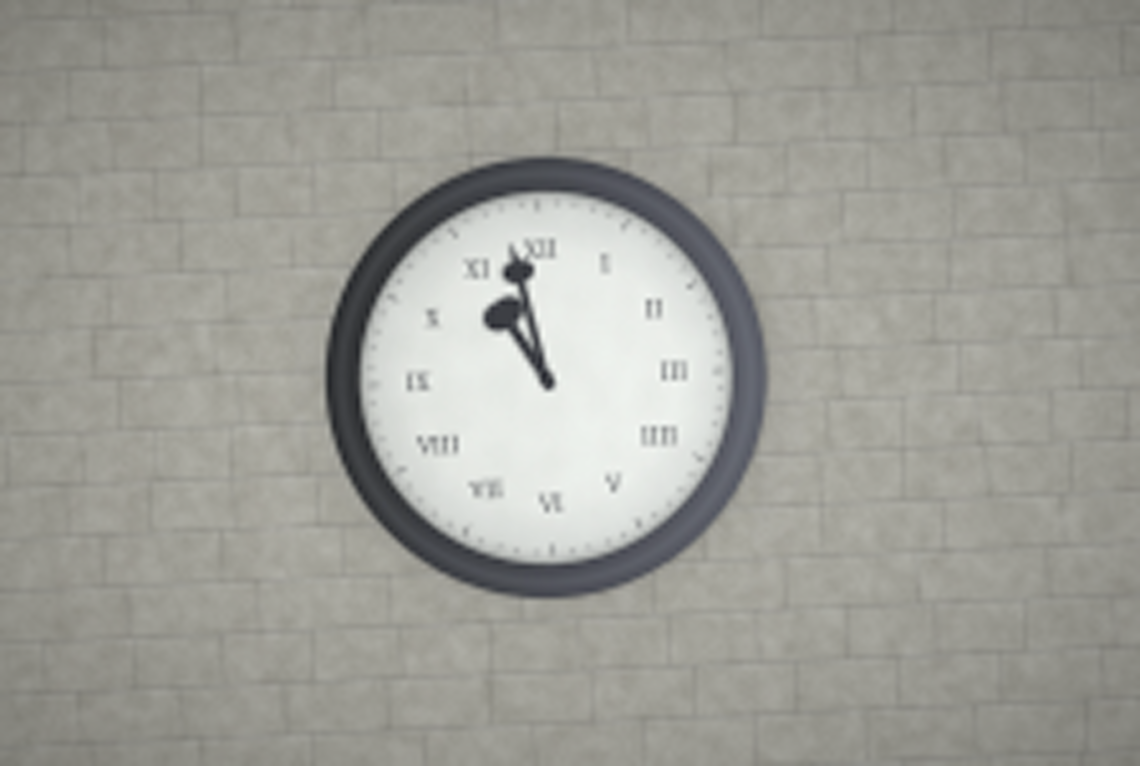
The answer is **10:58**
